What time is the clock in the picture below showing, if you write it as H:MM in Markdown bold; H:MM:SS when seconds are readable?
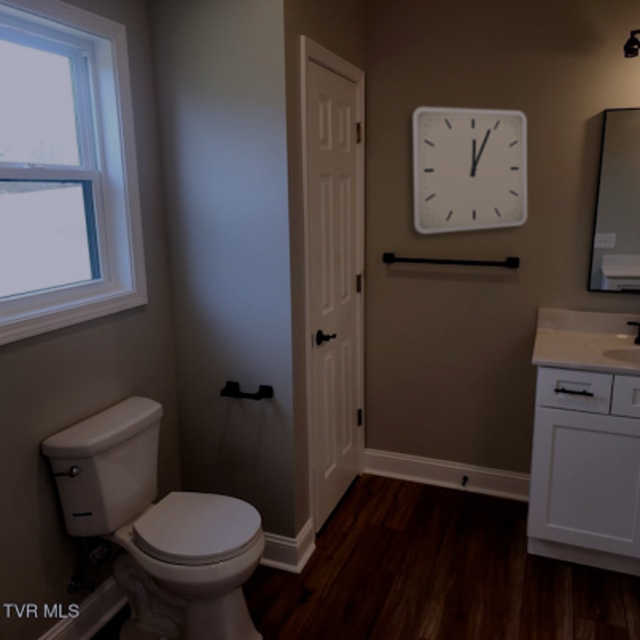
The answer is **12:04**
